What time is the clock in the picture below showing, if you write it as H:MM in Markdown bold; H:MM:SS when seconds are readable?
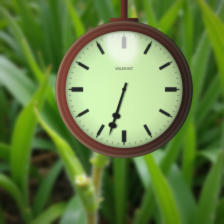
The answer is **6:33**
